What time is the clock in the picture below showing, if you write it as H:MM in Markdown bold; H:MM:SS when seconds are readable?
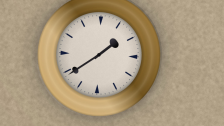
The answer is **1:39**
